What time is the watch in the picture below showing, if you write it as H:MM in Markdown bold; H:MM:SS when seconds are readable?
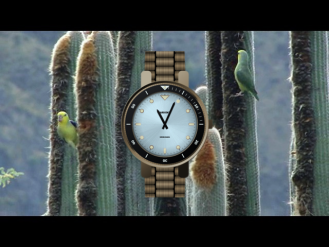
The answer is **11:04**
